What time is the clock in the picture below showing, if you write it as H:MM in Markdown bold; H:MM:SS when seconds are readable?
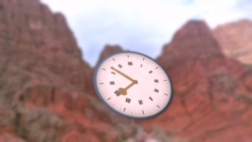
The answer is **7:52**
